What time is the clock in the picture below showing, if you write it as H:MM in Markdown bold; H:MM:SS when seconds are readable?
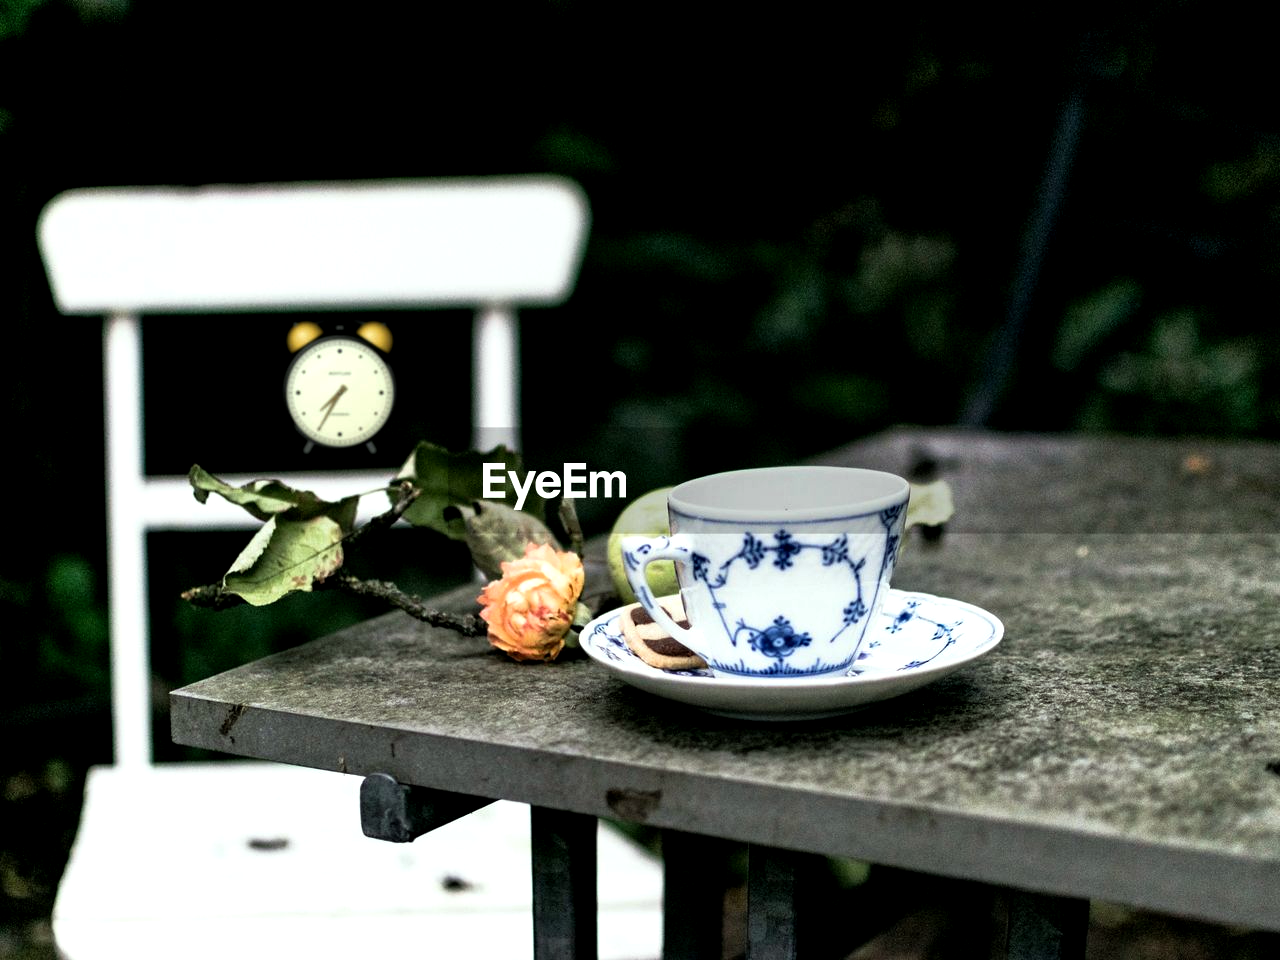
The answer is **7:35**
